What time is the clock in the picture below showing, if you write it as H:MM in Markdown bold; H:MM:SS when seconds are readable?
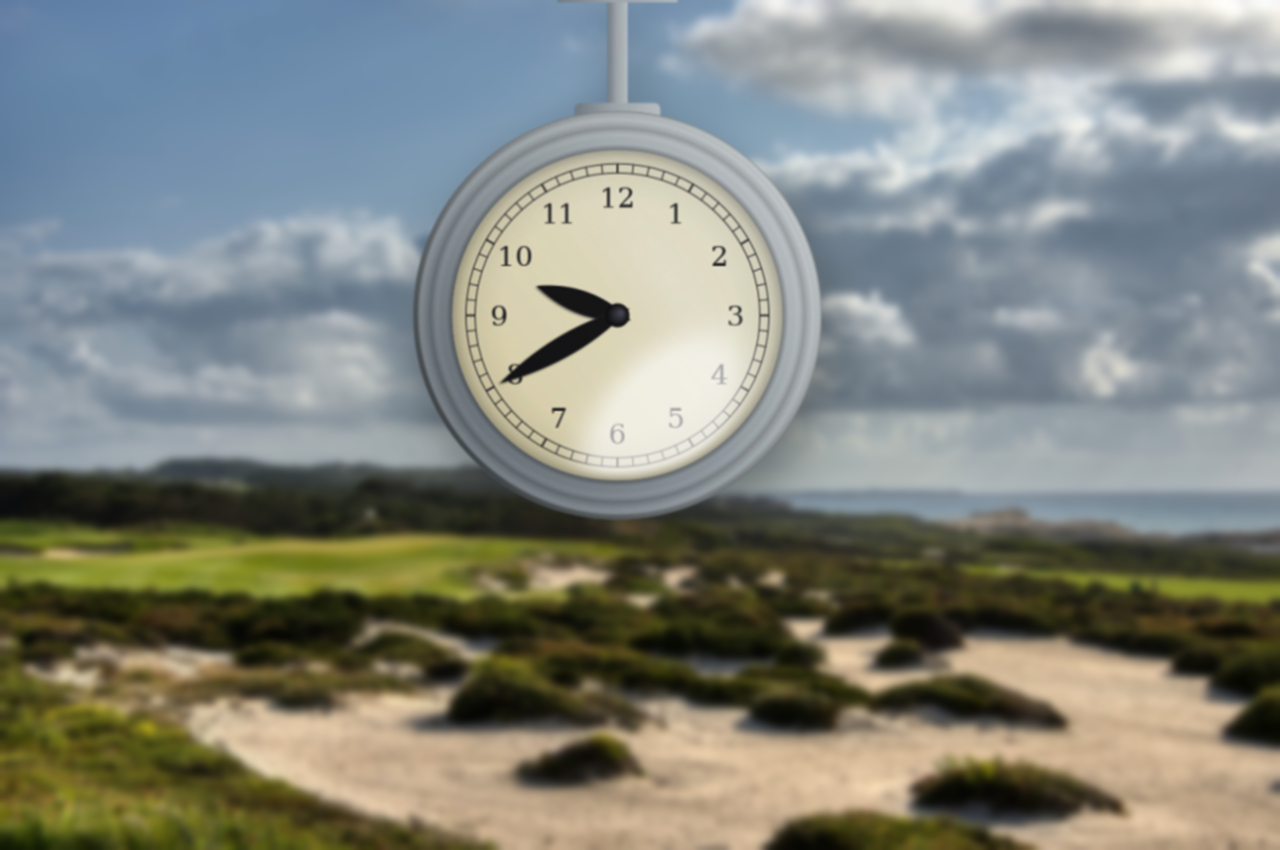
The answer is **9:40**
